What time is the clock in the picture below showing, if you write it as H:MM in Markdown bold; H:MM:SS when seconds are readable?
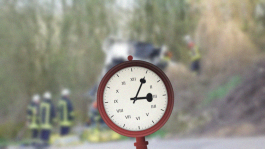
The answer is **3:05**
